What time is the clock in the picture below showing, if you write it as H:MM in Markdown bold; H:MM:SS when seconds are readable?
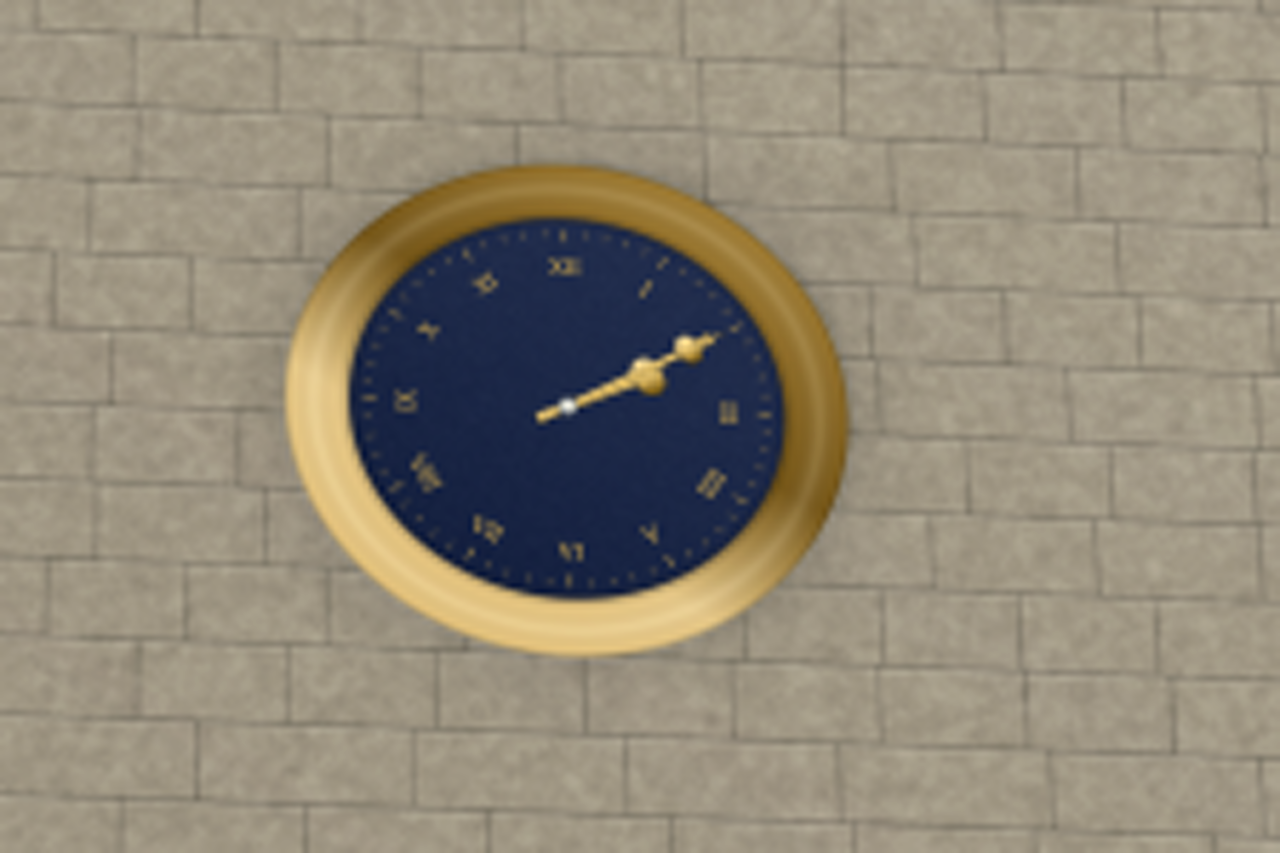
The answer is **2:10**
